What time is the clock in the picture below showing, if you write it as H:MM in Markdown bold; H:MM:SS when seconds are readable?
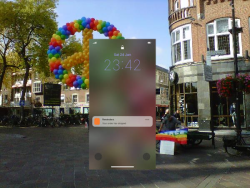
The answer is **23:42**
